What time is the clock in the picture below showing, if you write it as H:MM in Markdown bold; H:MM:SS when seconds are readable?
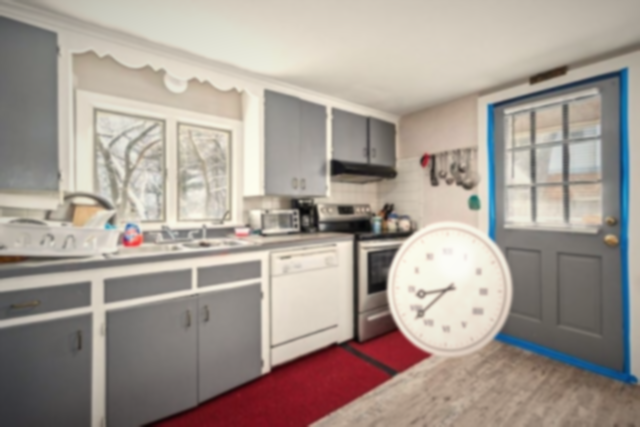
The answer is **8:38**
